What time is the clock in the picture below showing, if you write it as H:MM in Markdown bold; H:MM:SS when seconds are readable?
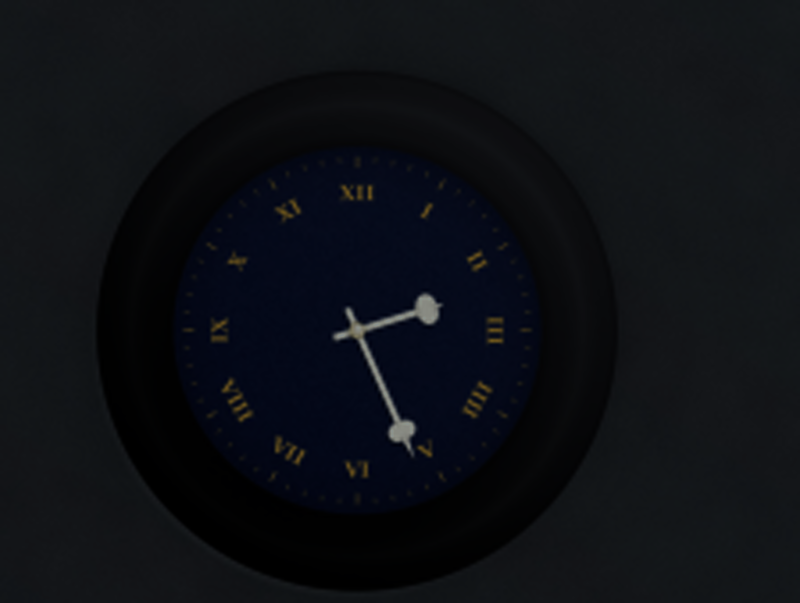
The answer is **2:26**
